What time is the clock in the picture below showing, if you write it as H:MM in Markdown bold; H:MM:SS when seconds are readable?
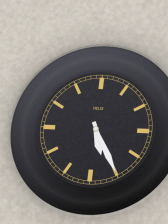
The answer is **5:25**
